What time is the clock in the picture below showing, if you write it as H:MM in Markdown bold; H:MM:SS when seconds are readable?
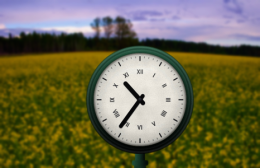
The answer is **10:36**
